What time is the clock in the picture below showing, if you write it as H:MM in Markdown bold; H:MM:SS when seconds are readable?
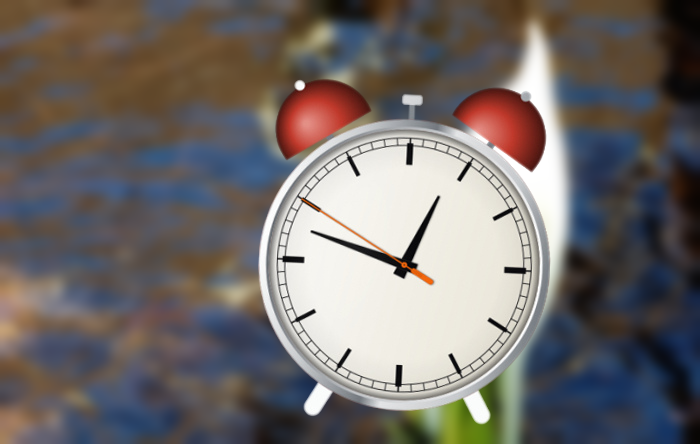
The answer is **12:47:50**
